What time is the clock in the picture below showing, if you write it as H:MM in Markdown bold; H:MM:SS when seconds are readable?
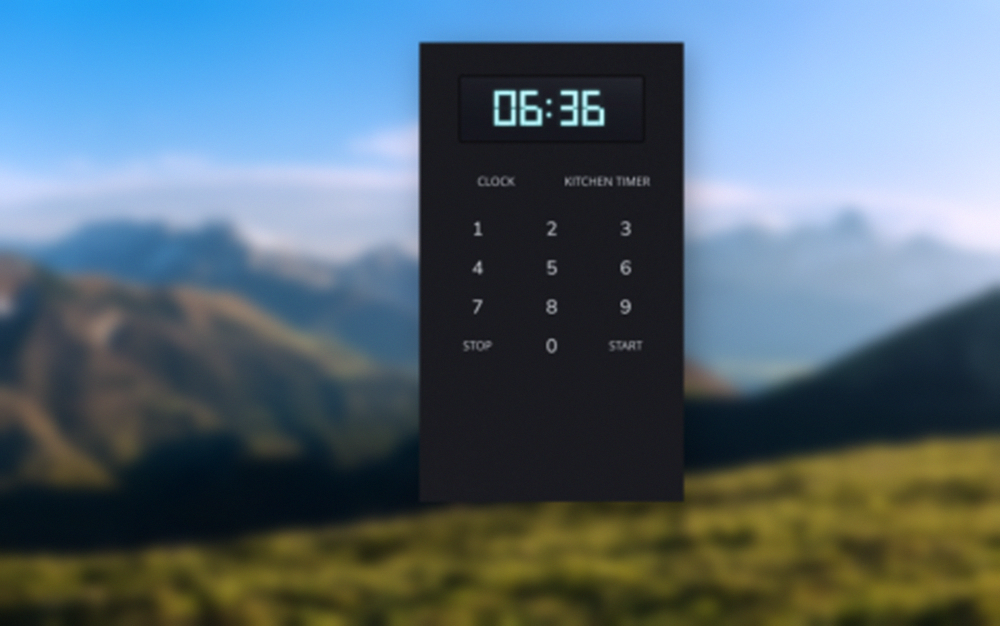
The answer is **6:36**
